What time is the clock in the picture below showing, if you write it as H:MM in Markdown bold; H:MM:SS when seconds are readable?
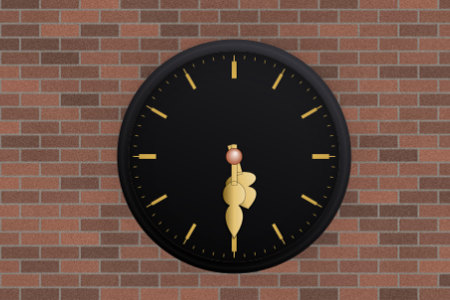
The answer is **5:30**
